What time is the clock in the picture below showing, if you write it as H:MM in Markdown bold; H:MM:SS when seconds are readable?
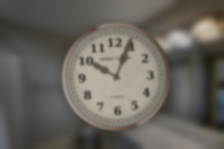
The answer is **10:04**
